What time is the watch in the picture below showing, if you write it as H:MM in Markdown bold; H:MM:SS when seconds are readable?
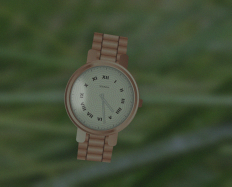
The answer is **4:28**
